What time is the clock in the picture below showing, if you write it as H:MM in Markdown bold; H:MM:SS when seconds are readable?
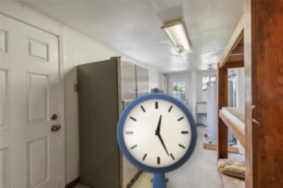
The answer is **12:26**
